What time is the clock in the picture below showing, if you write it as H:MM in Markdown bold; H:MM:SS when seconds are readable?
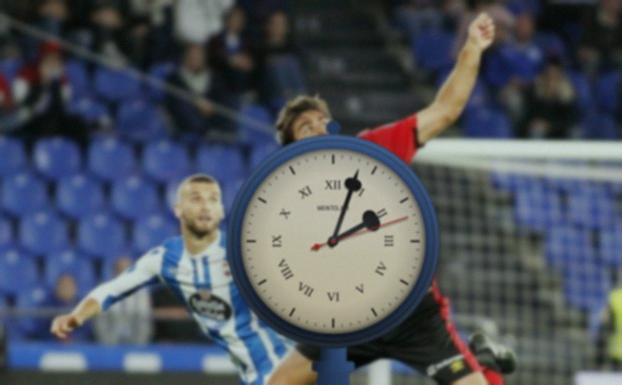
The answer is **2:03:12**
